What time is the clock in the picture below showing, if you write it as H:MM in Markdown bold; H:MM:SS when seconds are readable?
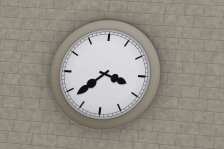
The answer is **3:38**
